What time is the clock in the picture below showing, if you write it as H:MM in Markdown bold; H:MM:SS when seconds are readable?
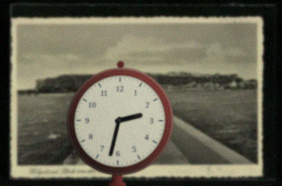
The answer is **2:32**
